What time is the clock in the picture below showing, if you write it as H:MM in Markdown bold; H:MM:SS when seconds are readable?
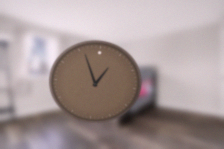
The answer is **12:56**
